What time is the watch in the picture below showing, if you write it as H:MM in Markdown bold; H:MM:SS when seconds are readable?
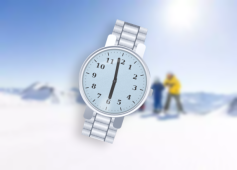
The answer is **5:59**
